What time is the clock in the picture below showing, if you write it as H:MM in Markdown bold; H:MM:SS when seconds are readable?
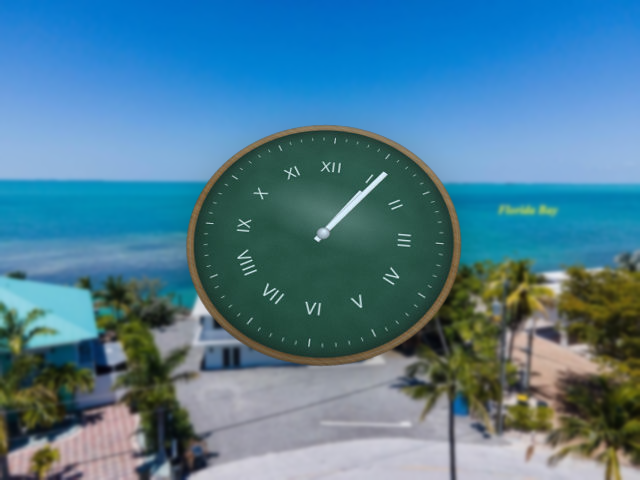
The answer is **1:06**
